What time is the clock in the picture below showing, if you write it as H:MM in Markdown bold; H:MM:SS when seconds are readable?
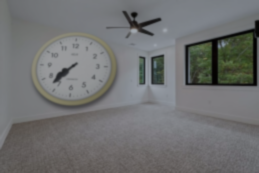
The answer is **7:37**
